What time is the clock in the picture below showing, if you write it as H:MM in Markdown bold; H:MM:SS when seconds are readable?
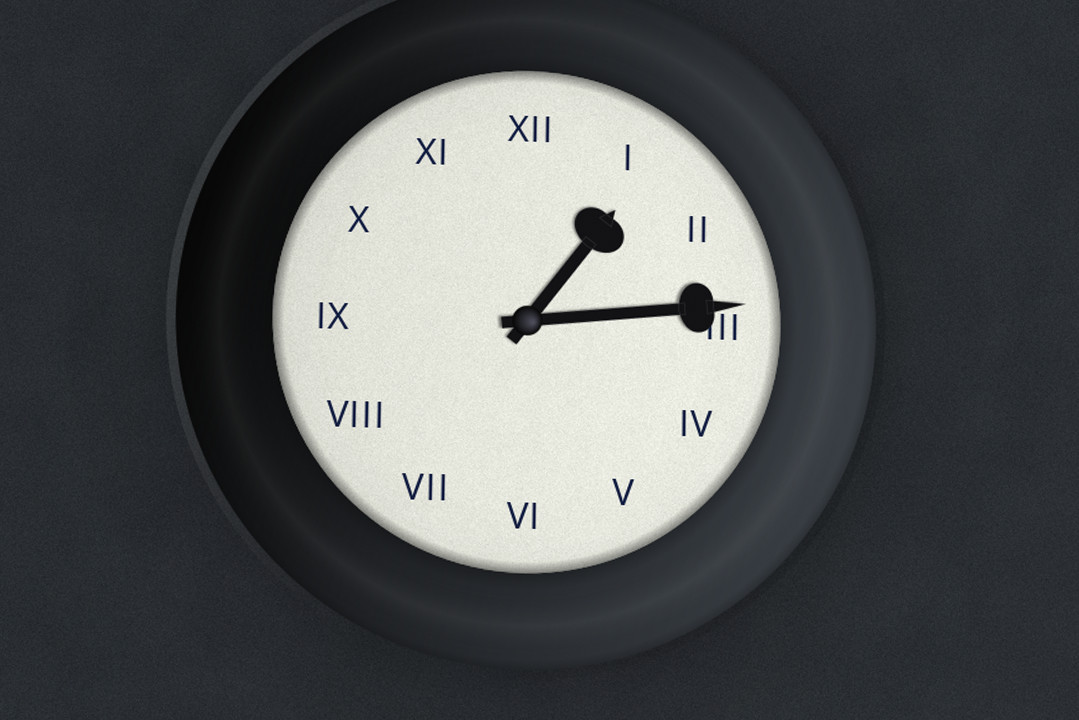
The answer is **1:14**
